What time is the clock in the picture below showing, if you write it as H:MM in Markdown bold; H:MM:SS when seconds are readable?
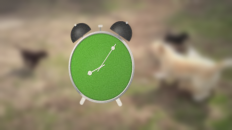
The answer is **8:06**
